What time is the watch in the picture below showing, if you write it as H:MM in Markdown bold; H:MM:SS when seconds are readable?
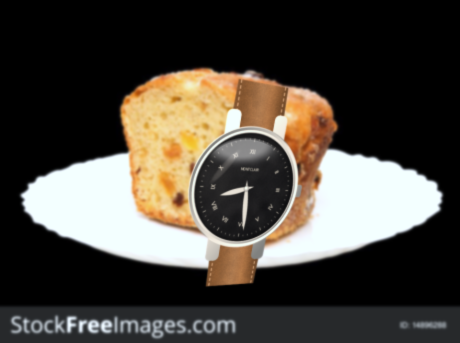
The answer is **8:29**
